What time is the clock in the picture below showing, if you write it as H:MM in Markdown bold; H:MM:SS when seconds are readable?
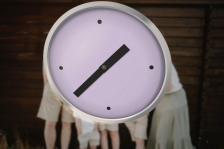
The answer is **1:38**
